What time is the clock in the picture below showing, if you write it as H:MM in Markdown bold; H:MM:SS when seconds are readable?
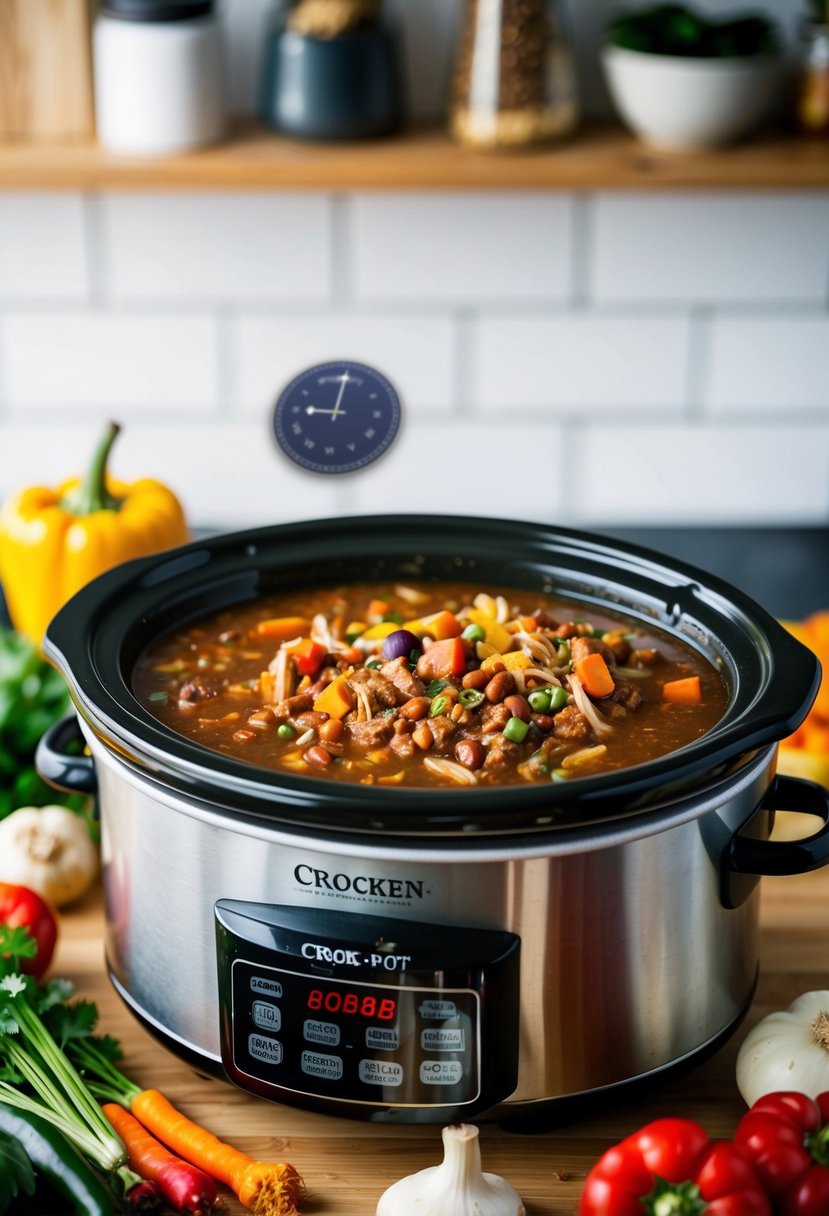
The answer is **9:01**
